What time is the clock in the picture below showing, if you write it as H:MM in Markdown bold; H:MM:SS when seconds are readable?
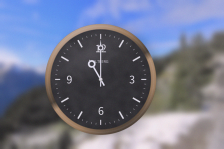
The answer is **11:00**
